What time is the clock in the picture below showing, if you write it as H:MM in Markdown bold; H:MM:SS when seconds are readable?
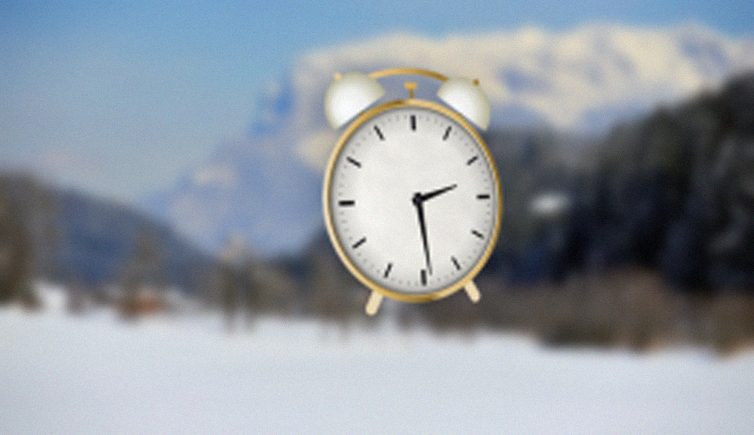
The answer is **2:29**
